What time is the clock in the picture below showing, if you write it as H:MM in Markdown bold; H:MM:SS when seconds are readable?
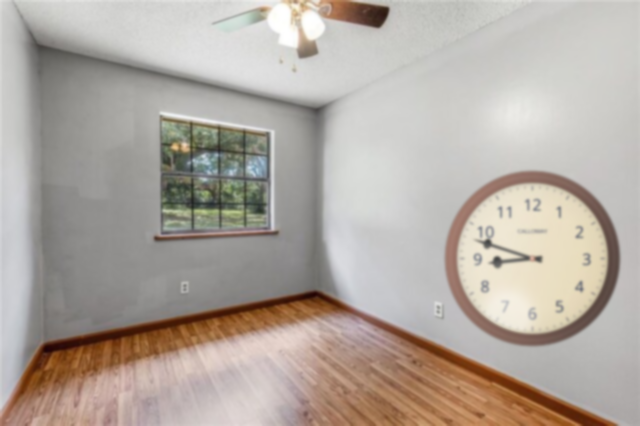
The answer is **8:48**
